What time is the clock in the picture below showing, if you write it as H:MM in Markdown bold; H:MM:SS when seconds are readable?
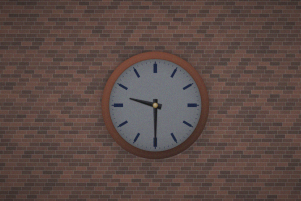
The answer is **9:30**
